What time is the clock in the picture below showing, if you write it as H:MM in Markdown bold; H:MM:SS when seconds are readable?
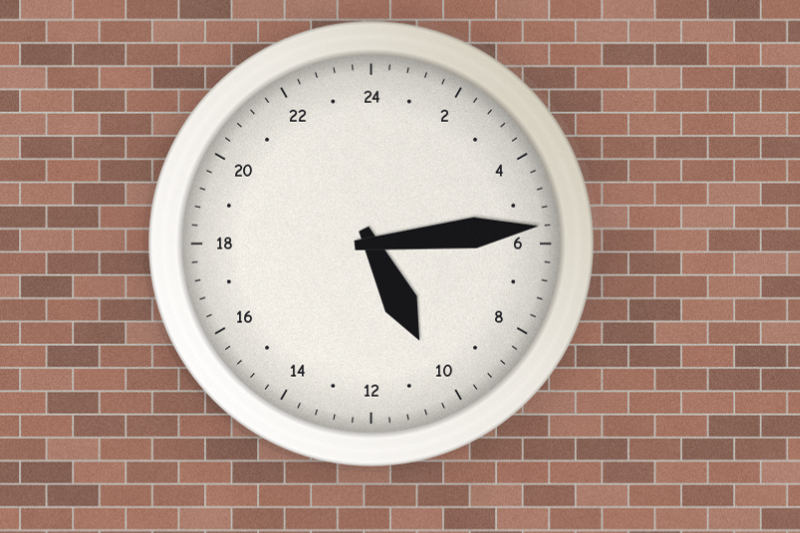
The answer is **10:14**
